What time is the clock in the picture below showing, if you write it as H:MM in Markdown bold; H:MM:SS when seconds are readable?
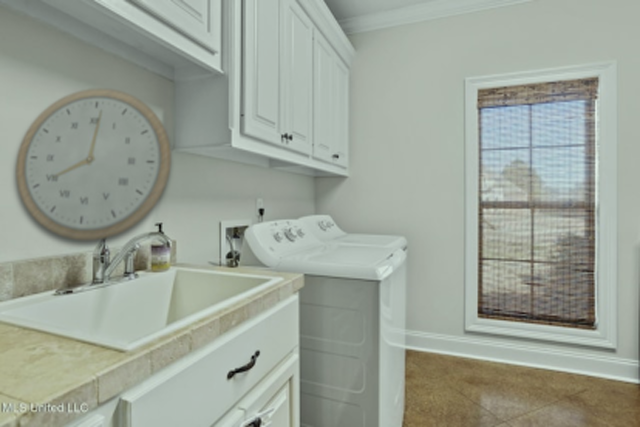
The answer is **8:01**
